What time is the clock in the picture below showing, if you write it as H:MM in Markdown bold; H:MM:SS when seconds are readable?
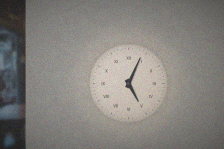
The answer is **5:04**
